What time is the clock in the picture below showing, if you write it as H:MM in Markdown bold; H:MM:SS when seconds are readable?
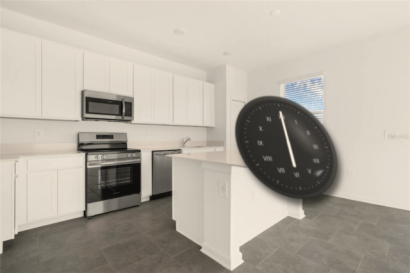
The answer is **6:00**
